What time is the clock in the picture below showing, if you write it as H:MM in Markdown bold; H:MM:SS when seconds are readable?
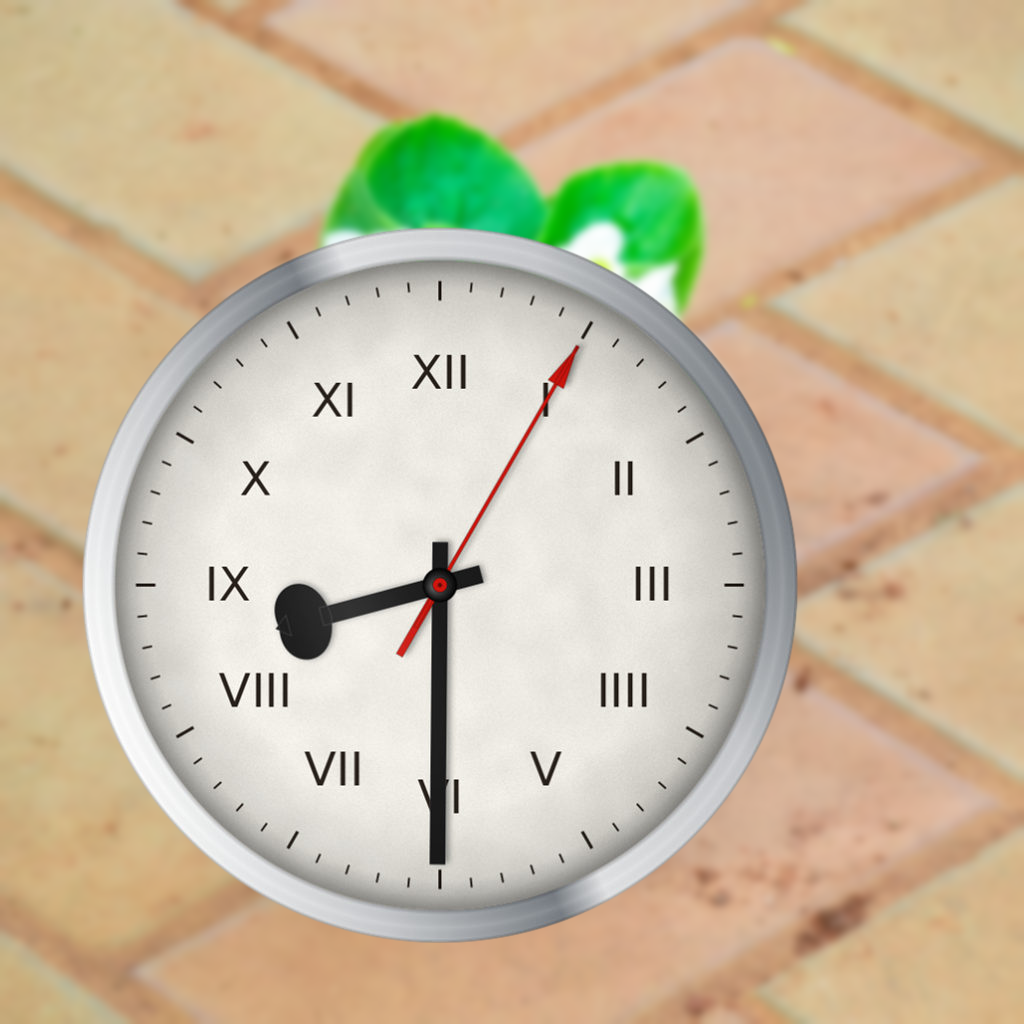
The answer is **8:30:05**
